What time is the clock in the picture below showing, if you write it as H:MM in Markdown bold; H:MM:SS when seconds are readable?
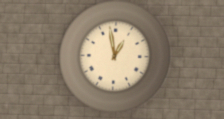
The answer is **12:58**
